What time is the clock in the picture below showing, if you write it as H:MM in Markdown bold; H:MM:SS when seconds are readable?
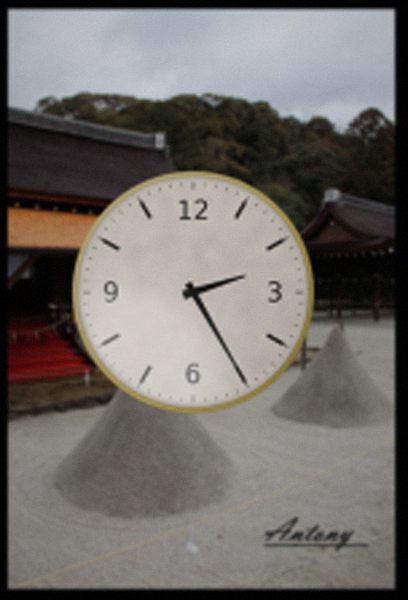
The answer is **2:25**
